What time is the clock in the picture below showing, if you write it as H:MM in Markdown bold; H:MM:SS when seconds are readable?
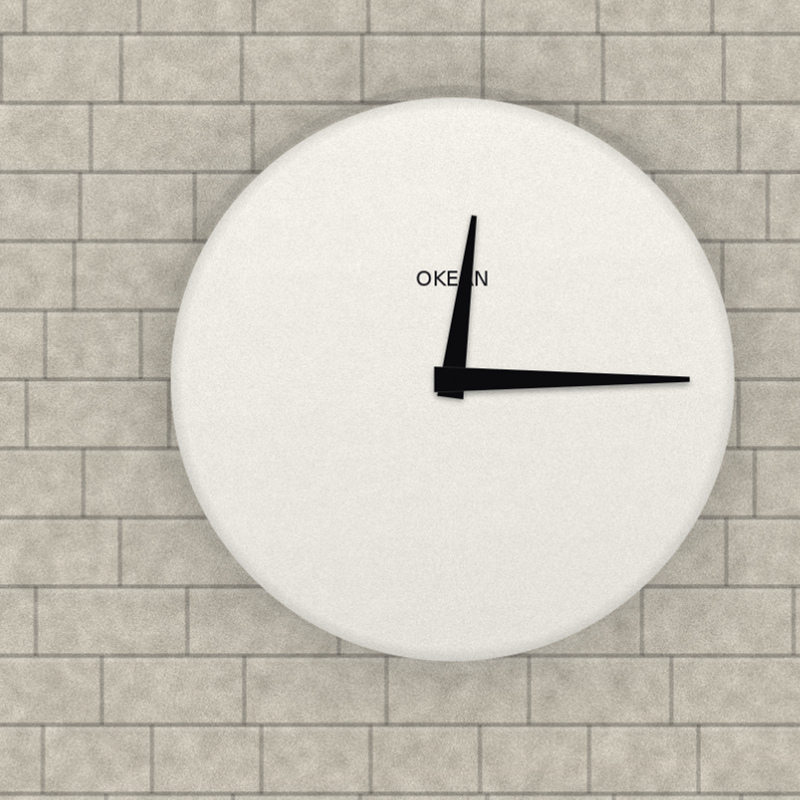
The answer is **12:15**
